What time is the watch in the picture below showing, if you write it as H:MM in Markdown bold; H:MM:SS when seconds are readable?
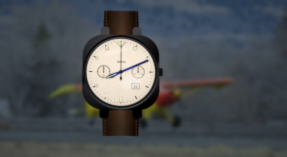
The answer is **8:11**
